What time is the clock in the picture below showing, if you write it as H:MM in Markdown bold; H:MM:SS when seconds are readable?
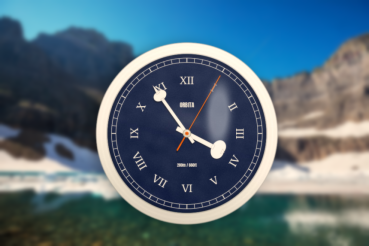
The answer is **3:54:05**
